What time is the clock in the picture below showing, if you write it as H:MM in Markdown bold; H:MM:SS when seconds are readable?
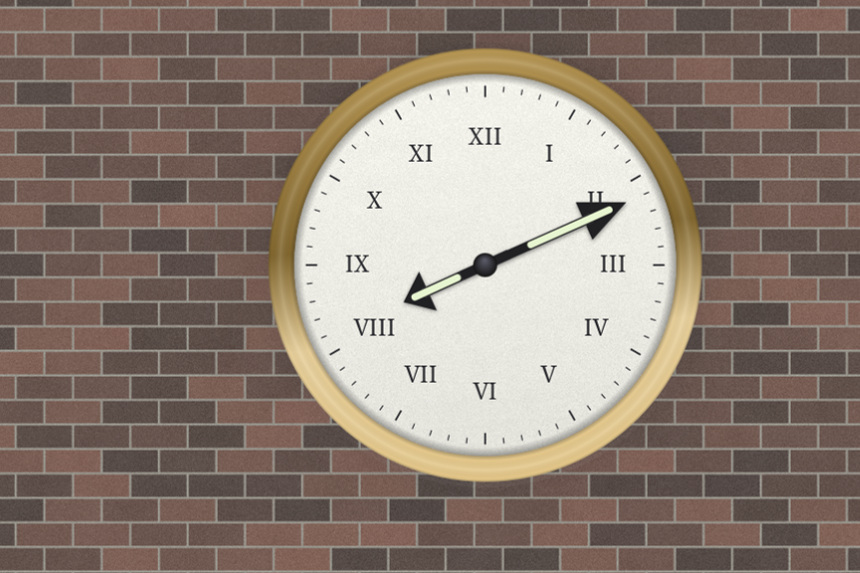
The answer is **8:11**
